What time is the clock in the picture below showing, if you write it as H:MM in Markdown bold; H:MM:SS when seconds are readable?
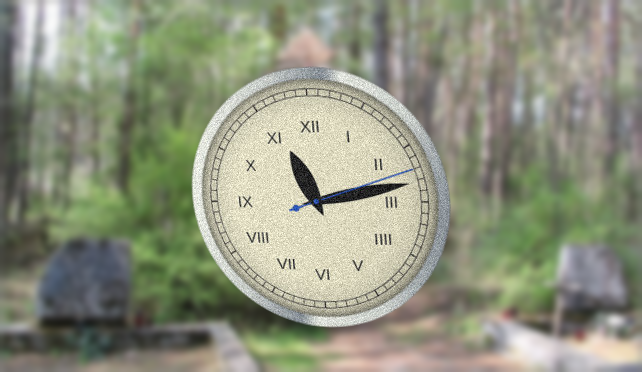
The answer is **11:13:12**
